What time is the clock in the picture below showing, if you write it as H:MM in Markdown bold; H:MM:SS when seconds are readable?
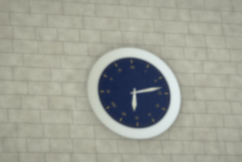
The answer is **6:13**
